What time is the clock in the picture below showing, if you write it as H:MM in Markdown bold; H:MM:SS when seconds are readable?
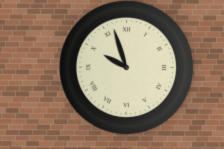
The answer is **9:57**
